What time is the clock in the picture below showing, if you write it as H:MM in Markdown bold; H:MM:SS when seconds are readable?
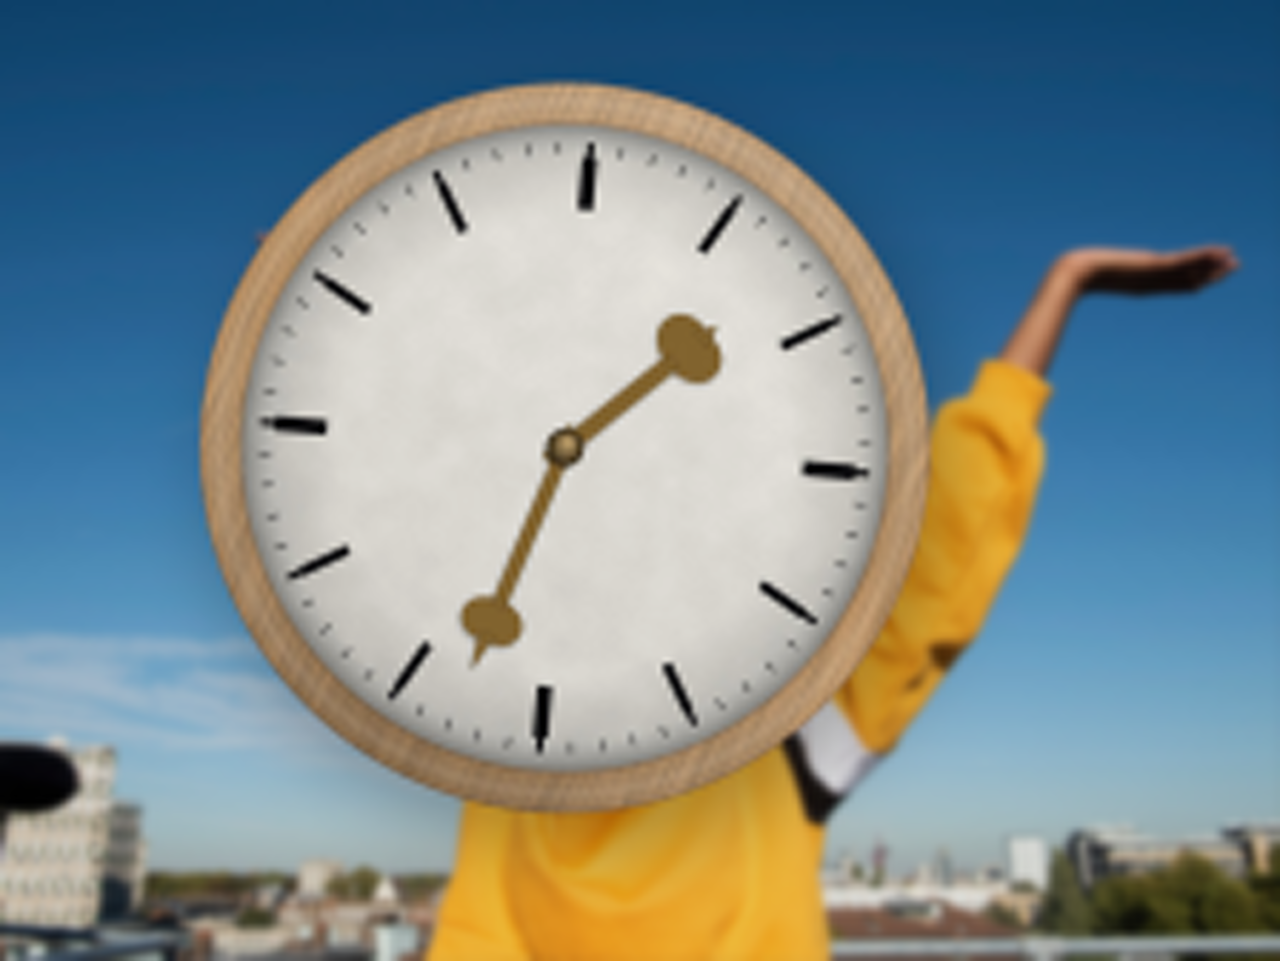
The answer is **1:33**
